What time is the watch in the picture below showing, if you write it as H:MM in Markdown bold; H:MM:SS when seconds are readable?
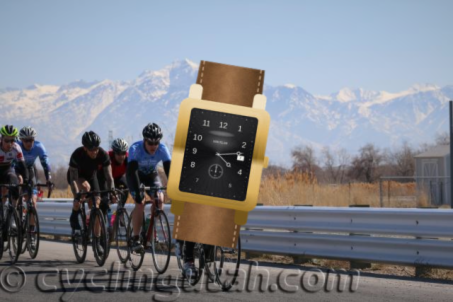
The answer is **4:13**
